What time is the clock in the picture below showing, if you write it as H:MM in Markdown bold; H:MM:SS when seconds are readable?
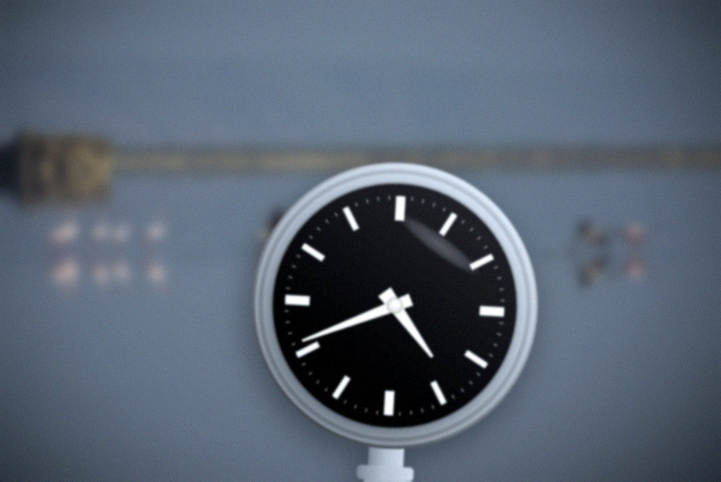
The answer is **4:41**
